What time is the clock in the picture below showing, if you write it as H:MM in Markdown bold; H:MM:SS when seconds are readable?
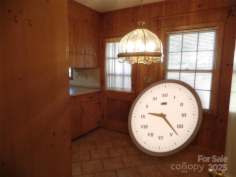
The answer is **9:23**
